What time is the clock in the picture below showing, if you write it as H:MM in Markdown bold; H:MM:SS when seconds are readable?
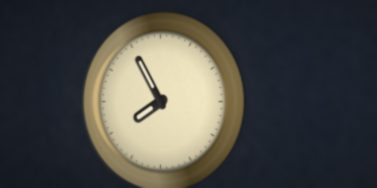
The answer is **7:55**
